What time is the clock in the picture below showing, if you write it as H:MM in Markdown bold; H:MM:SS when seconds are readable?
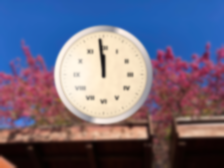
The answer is **11:59**
